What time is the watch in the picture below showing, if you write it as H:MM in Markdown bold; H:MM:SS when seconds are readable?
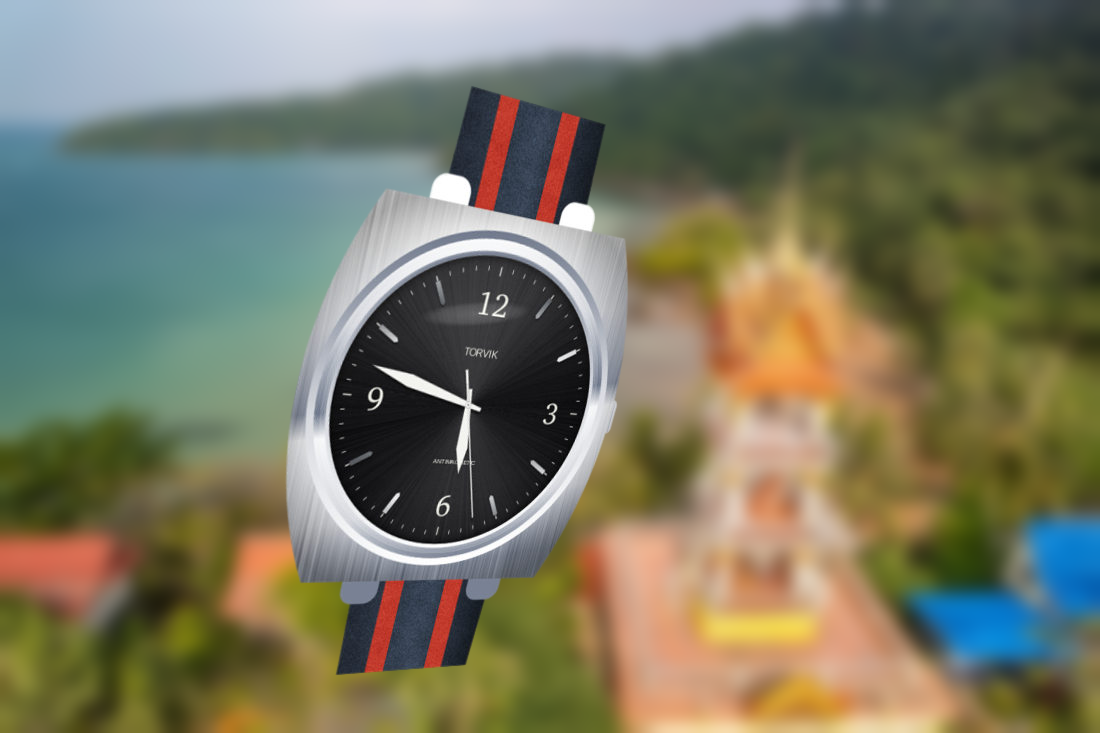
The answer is **5:47:27**
